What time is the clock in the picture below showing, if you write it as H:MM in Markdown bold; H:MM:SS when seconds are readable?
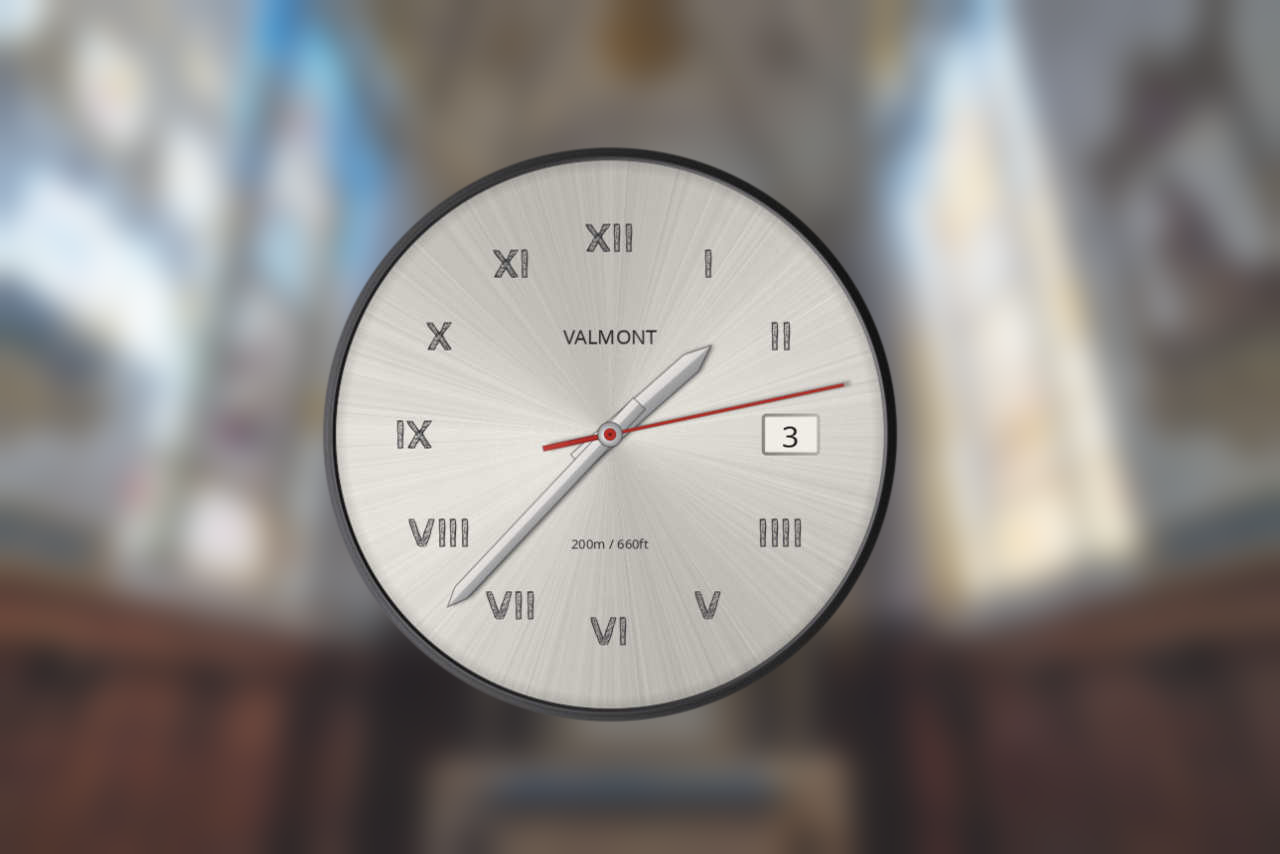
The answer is **1:37:13**
